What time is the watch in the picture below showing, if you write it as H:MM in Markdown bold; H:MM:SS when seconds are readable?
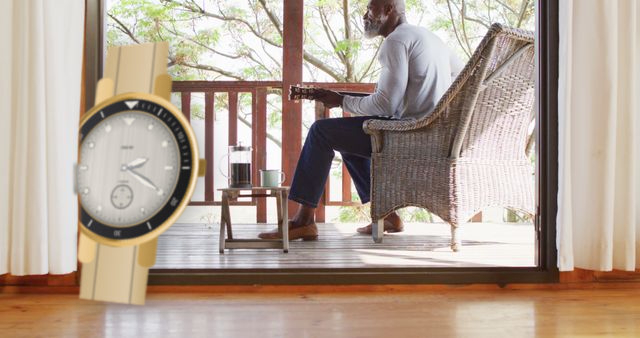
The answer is **2:20**
